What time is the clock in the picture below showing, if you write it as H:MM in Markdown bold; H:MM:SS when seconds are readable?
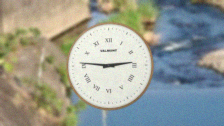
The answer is **2:46**
